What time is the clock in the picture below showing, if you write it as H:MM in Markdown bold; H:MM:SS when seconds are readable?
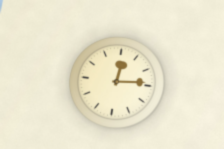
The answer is **12:14**
